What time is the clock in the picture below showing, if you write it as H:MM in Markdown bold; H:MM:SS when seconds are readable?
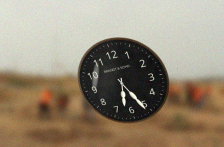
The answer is **6:26**
